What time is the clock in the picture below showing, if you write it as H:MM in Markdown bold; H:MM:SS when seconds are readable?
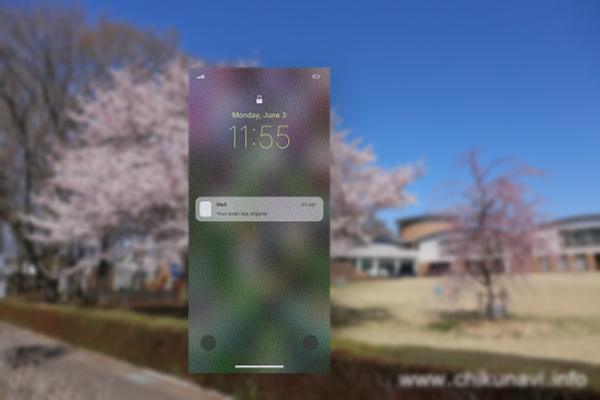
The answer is **11:55**
